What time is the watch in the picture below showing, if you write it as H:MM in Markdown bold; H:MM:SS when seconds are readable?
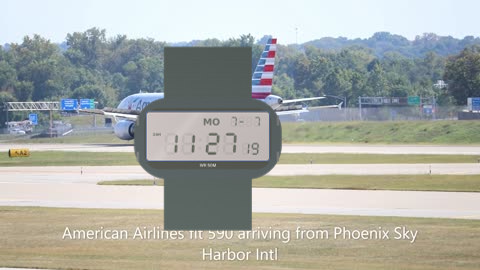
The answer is **11:27:19**
